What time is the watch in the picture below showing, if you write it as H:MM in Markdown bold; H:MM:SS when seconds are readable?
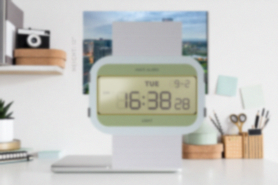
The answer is **16:38:28**
